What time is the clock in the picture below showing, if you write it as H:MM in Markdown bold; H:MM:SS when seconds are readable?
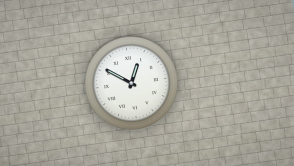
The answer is **12:51**
